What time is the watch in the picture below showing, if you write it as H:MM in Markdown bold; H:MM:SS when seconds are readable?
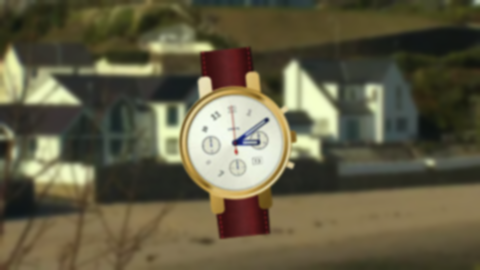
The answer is **3:10**
